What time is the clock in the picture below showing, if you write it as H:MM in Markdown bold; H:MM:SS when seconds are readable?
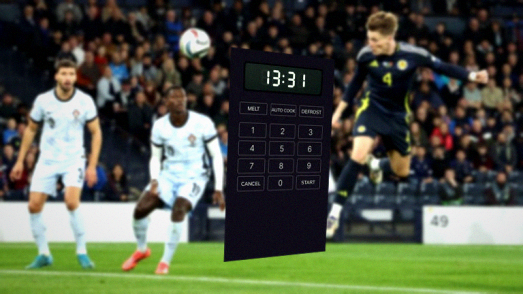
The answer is **13:31**
